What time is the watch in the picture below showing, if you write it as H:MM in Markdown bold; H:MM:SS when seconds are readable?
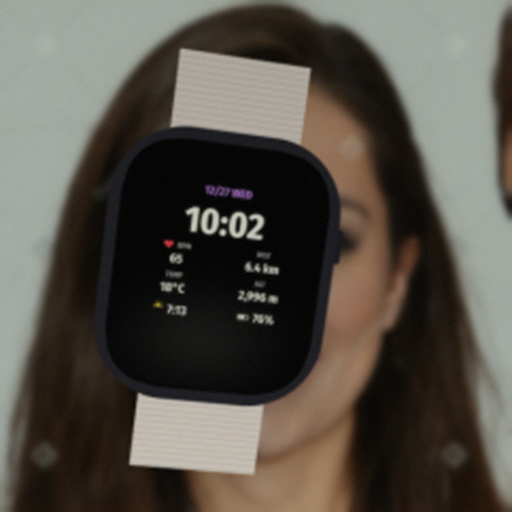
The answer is **10:02**
